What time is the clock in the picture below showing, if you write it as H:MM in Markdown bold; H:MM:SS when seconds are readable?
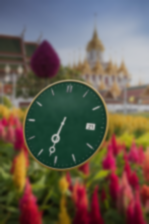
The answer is **6:32**
